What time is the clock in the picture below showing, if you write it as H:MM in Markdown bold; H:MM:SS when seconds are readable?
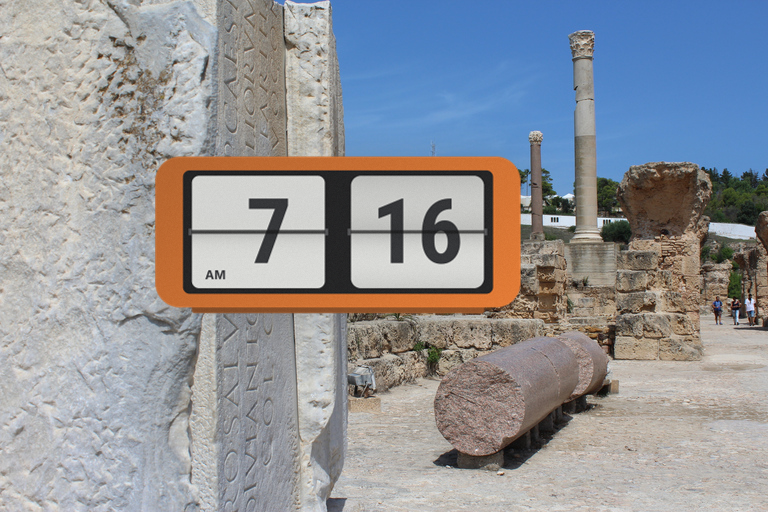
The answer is **7:16**
